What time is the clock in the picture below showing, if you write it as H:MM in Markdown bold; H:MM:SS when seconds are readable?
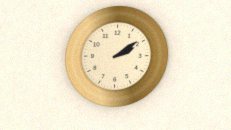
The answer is **2:09**
